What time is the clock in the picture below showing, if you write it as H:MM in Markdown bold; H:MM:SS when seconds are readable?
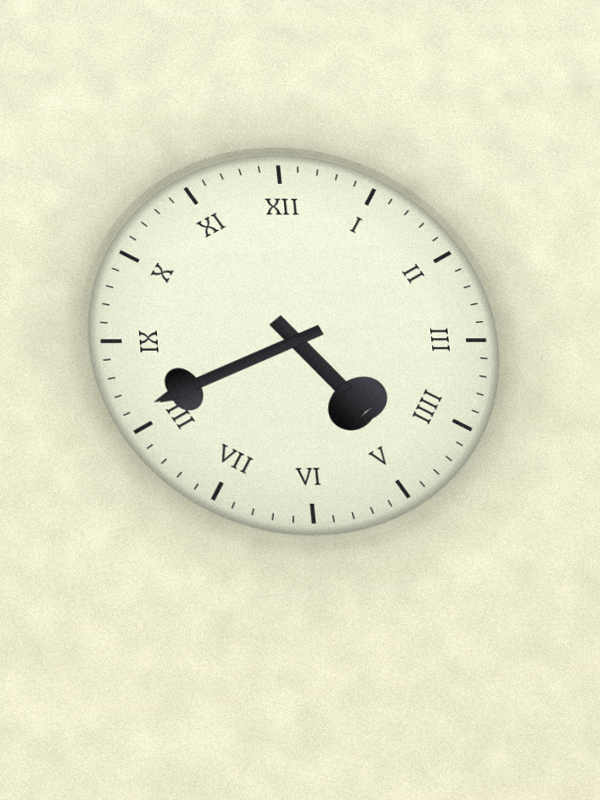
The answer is **4:41**
